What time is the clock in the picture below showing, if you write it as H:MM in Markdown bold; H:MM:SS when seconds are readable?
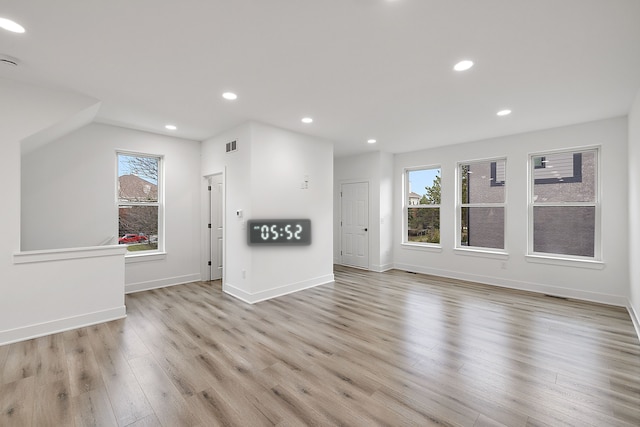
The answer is **5:52**
